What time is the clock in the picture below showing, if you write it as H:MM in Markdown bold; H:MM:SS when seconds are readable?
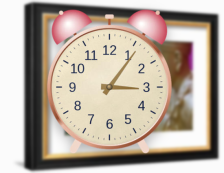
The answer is **3:06**
